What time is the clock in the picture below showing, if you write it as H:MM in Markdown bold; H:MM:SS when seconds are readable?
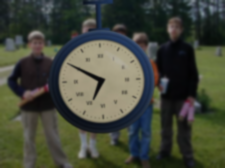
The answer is **6:50**
